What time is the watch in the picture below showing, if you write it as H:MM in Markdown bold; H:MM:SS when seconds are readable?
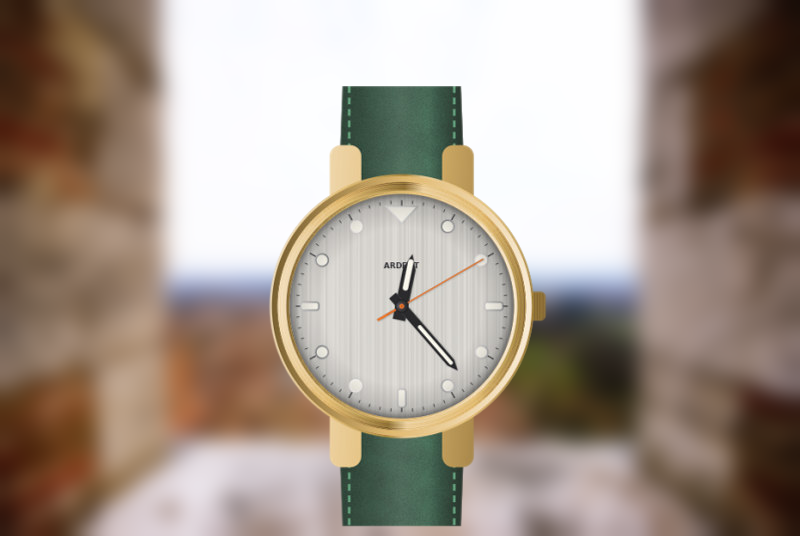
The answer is **12:23:10**
